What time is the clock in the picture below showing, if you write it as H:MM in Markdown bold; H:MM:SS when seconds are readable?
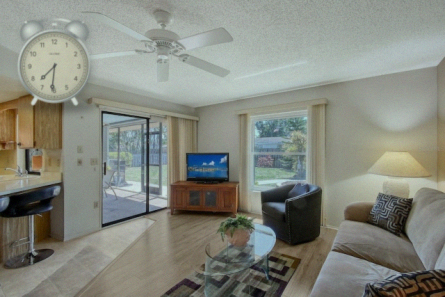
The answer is **7:31**
